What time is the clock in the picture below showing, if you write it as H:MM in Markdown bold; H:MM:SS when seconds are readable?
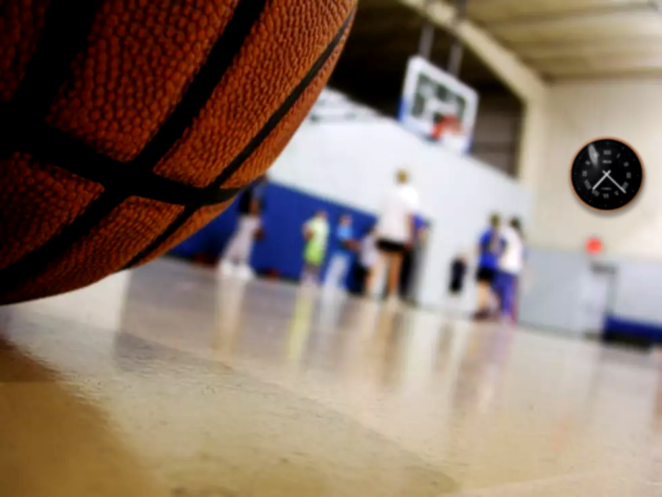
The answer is **7:22**
